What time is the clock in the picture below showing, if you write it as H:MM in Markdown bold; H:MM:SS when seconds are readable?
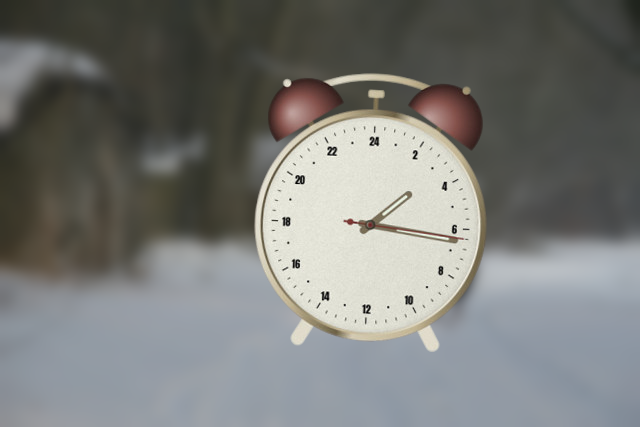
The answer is **3:16:16**
